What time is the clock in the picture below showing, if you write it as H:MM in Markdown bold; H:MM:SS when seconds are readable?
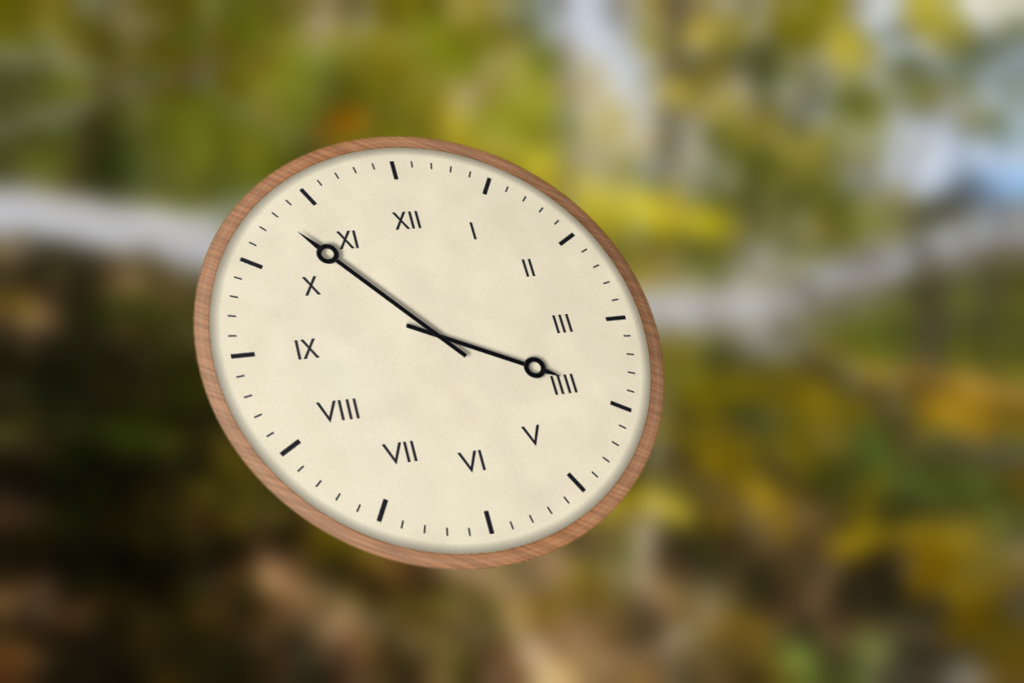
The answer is **3:53**
